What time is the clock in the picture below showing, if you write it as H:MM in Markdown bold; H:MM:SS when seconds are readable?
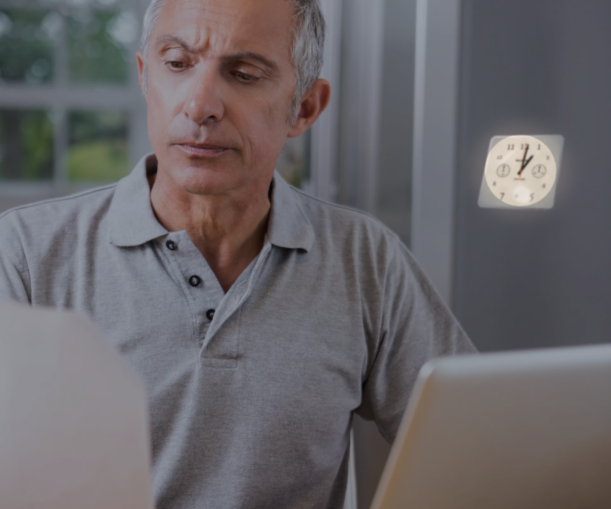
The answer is **1:01**
